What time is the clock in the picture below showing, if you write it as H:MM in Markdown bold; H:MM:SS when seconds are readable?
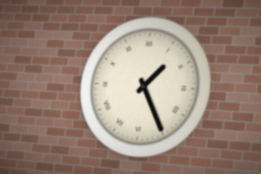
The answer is **1:25**
